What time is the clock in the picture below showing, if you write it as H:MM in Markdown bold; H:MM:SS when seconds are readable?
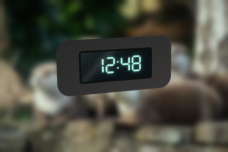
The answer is **12:48**
